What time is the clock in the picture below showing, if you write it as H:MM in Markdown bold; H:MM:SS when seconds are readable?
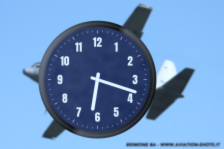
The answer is **6:18**
